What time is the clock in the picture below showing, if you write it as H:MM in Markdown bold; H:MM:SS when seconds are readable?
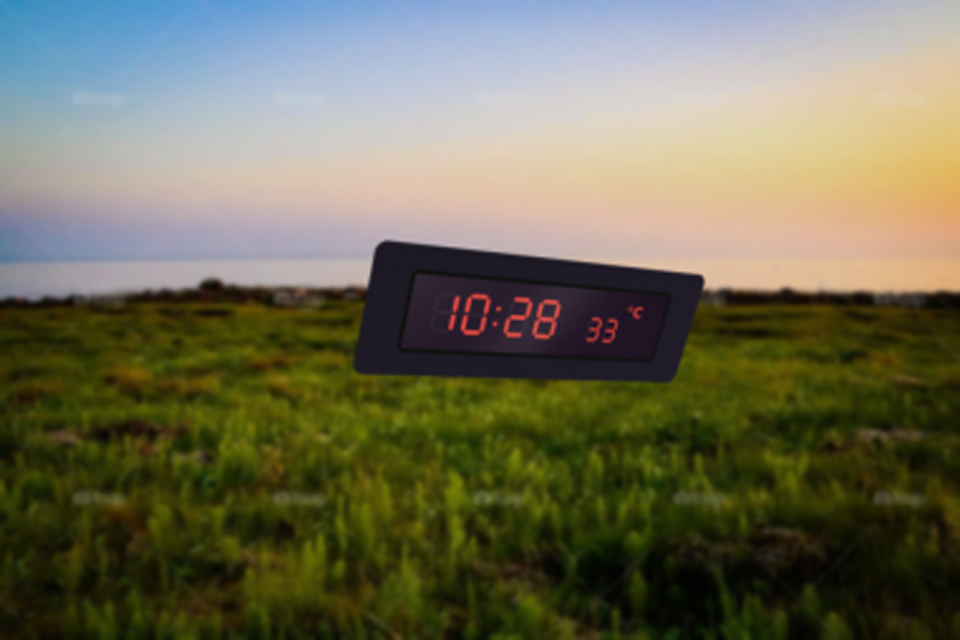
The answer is **10:28**
